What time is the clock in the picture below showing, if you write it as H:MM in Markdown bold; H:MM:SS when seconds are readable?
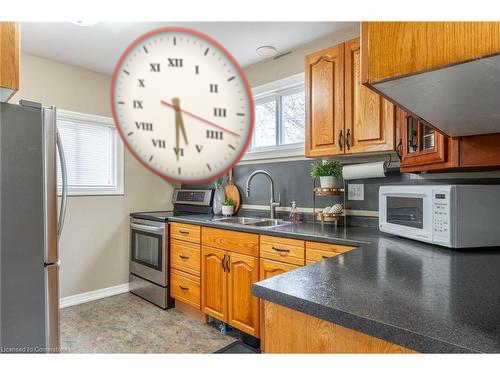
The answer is **5:30:18**
